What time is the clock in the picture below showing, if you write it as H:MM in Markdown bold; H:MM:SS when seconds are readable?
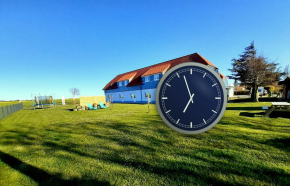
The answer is **6:57**
